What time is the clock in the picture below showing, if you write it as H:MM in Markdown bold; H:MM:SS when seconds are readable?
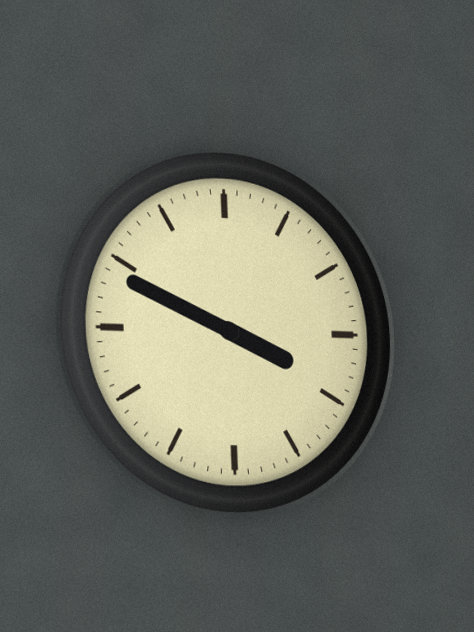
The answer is **3:49**
